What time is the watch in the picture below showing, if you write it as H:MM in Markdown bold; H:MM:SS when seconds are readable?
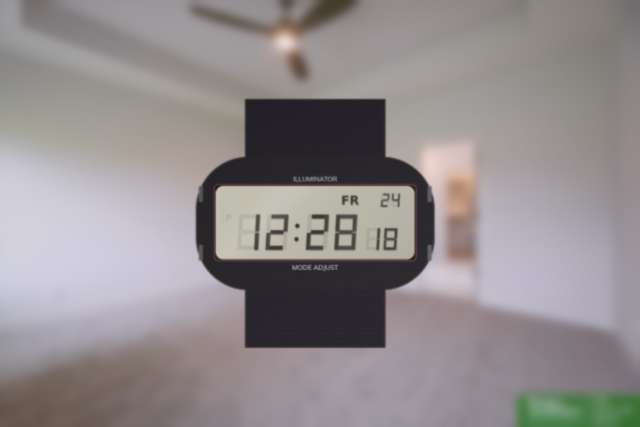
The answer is **12:28:18**
